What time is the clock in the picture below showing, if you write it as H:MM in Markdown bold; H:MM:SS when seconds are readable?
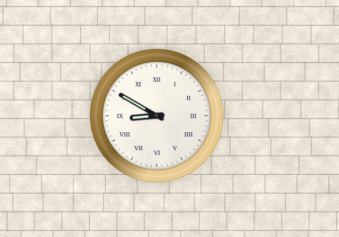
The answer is **8:50**
